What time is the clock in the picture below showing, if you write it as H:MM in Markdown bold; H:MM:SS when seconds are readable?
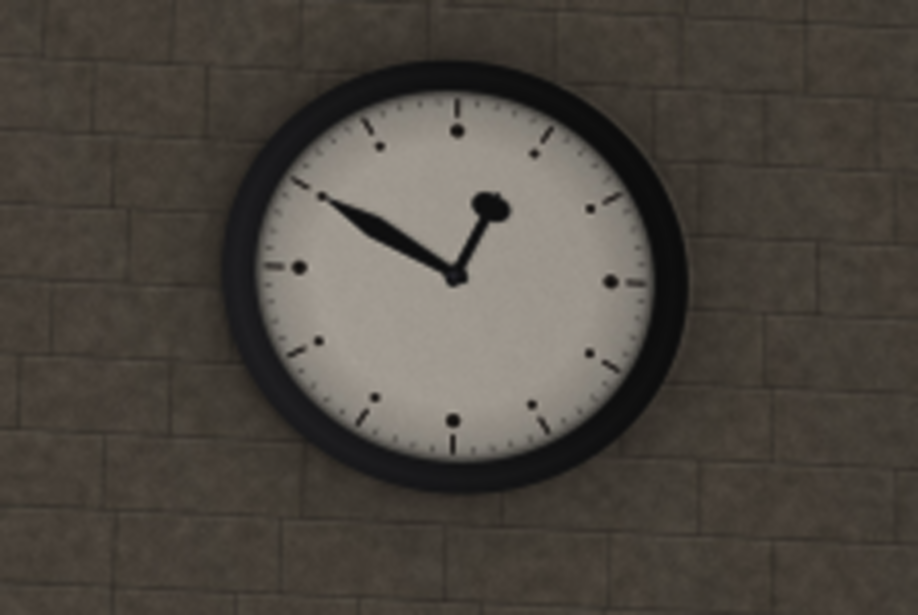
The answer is **12:50**
